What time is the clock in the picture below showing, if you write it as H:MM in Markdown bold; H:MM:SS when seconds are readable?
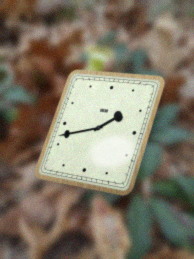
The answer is **1:42**
